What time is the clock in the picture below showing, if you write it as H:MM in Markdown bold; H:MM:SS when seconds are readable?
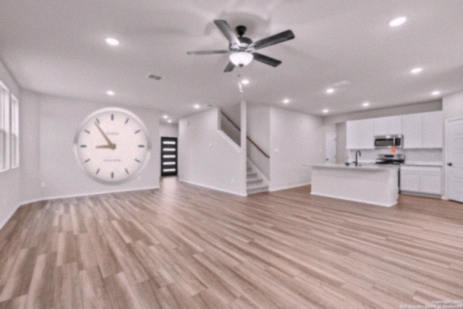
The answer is **8:54**
